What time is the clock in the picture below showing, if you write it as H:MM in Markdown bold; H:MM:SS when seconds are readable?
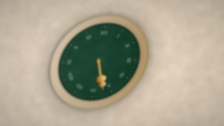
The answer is **5:27**
